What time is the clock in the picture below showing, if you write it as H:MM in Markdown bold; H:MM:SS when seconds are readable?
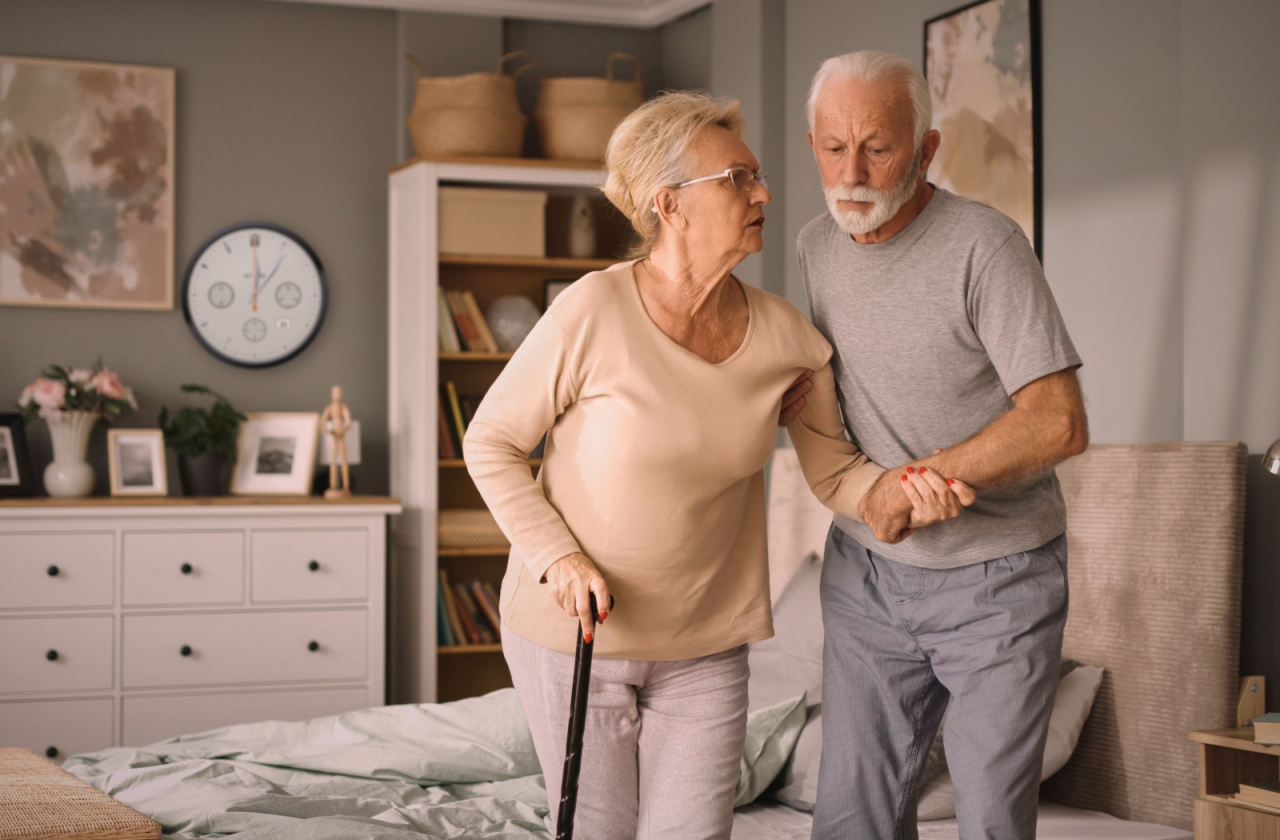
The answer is **12:06**
